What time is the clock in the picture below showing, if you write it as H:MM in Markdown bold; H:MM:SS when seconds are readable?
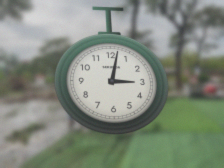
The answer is **3:02**
